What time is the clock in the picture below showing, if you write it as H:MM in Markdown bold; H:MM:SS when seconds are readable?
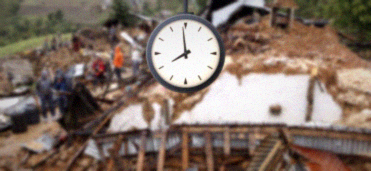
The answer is **7:59**
